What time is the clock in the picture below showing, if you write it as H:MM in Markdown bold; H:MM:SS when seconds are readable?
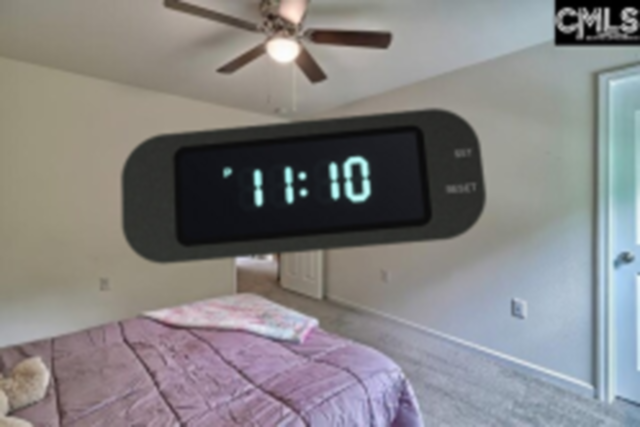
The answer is **11:10**
